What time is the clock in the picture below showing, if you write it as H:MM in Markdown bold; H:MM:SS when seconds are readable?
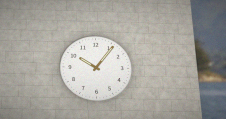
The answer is **10:06**
